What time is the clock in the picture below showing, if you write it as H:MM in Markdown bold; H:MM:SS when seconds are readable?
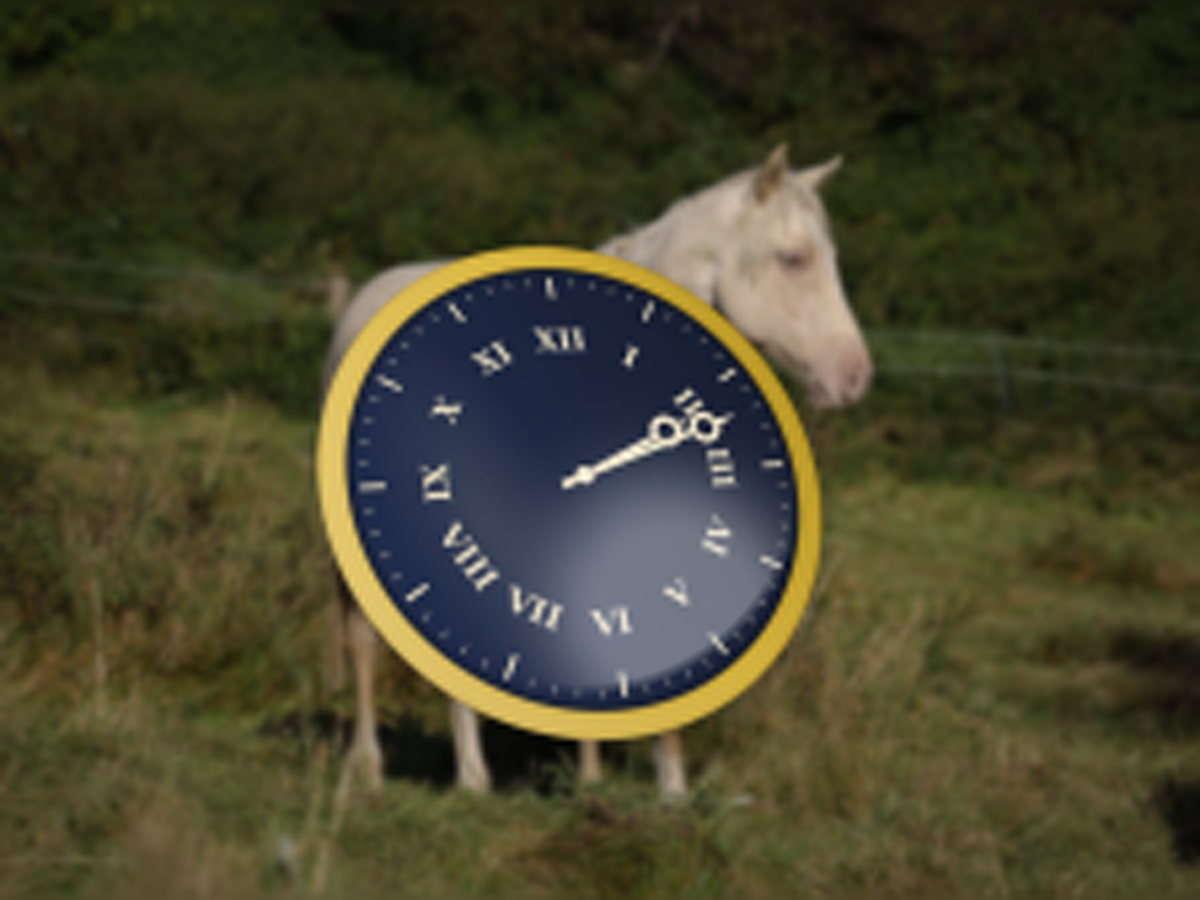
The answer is **2:12**
